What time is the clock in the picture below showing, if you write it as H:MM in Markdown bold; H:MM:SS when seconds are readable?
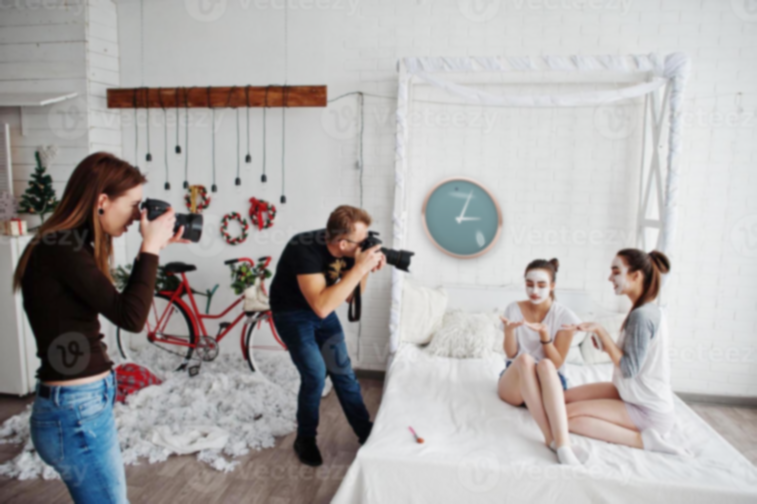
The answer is **3:05**
